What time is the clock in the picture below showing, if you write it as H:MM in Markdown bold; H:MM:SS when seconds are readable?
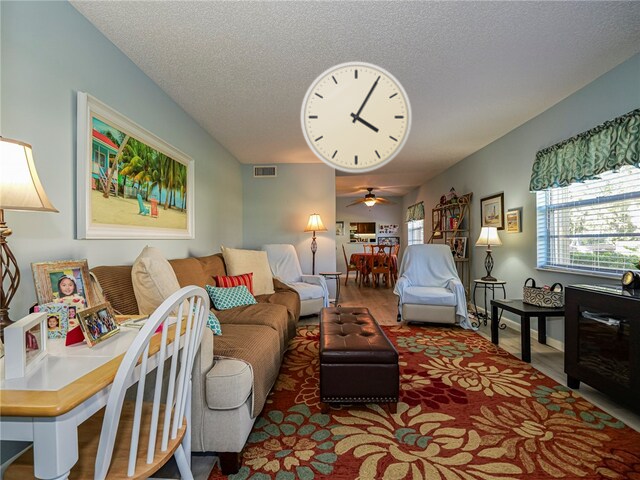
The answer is **4:05**
